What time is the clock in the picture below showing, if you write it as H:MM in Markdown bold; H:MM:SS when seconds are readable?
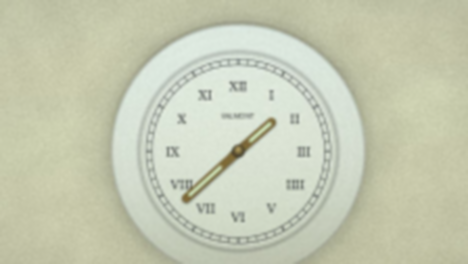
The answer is **1:38**
